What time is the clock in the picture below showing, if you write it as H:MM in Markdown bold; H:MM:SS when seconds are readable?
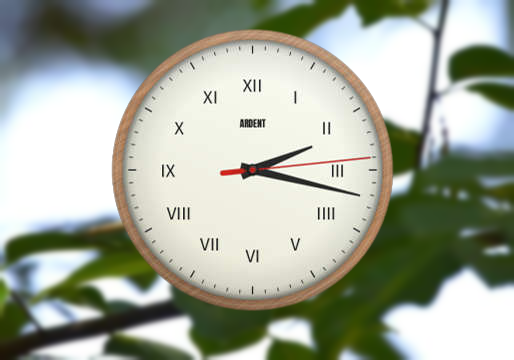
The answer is **2:17:14**
